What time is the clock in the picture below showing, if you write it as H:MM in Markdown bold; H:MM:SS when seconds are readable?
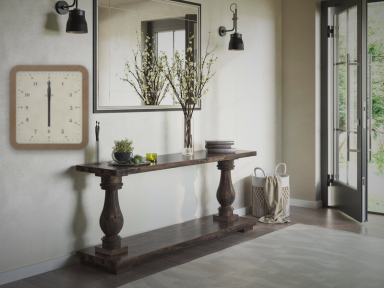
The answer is **6:00**
